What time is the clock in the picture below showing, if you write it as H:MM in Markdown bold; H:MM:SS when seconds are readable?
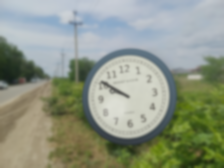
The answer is **9:51**
